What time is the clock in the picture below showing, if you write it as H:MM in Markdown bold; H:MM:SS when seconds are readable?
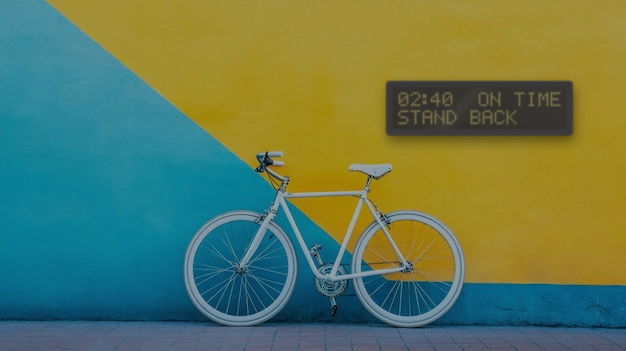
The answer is **2:40**
